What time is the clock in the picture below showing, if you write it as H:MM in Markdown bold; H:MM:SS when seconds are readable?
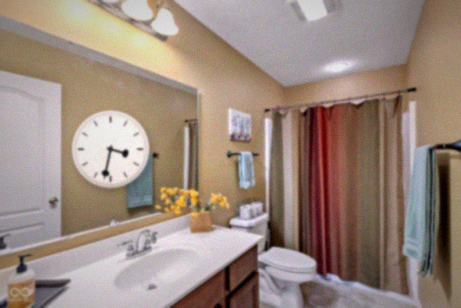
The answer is **3:32**
